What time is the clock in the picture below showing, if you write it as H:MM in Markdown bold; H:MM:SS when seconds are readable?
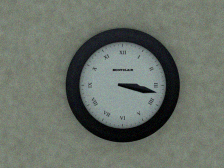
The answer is **3:17**
